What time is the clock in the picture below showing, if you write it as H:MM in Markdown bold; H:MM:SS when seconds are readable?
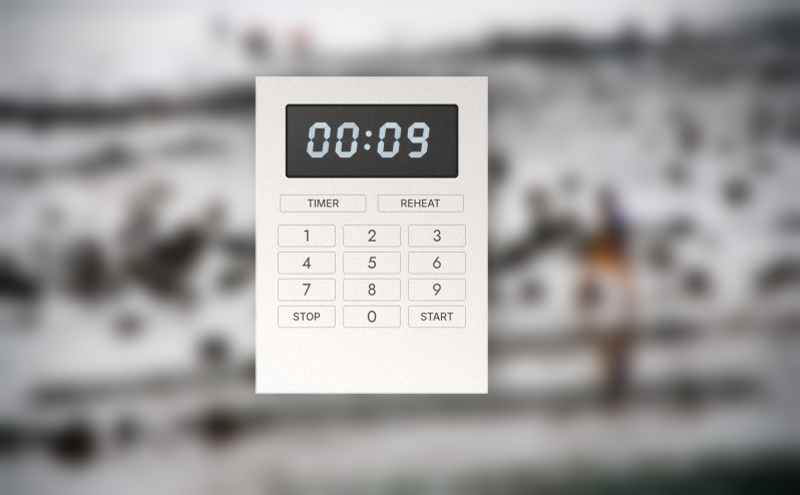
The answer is **0:09**
